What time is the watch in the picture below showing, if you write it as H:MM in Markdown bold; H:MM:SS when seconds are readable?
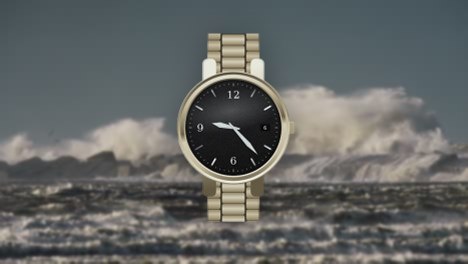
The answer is **9:23**
